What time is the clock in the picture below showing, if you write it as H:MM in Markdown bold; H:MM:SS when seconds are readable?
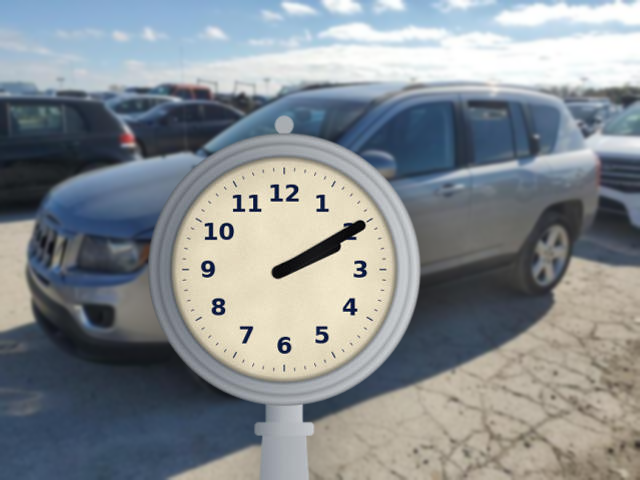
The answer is **2:10**
